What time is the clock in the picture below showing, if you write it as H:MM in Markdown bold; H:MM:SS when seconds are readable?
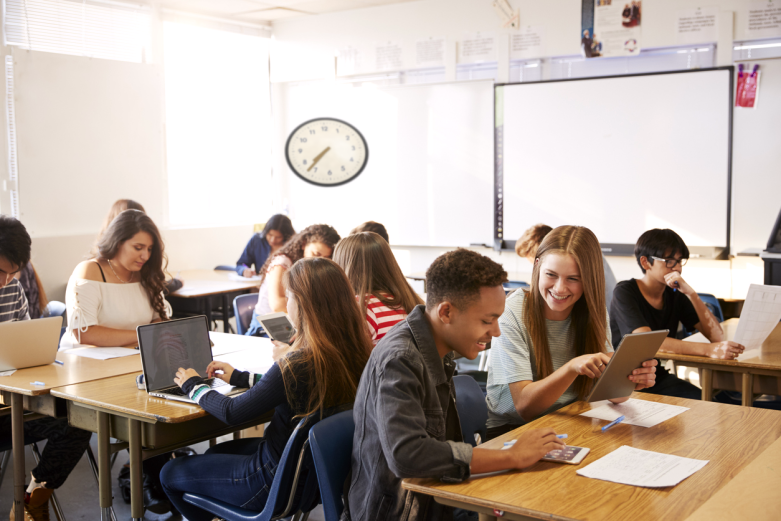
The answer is **7:37**
